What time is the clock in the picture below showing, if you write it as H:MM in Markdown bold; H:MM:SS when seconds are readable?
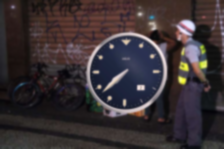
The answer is **7:38**
